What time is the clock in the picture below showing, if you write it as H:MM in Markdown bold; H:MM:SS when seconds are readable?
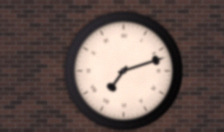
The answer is **7:12**
